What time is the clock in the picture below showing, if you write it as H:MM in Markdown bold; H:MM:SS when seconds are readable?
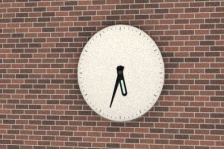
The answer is **5:33**
